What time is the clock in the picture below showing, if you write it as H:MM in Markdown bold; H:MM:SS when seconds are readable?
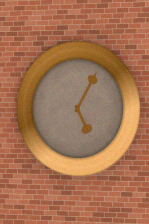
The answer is **5:05**
